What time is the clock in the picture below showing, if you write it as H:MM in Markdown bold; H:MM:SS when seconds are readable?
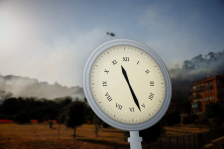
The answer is **11:27**
